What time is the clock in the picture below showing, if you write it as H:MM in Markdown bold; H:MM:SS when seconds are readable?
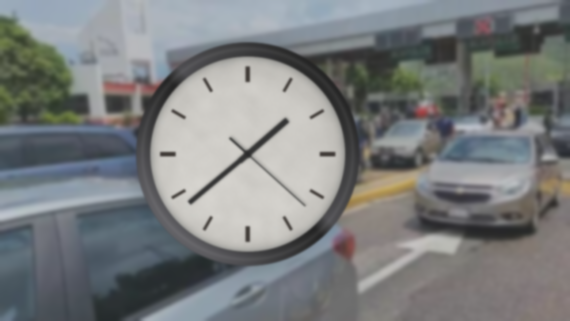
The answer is **1:38:22**
